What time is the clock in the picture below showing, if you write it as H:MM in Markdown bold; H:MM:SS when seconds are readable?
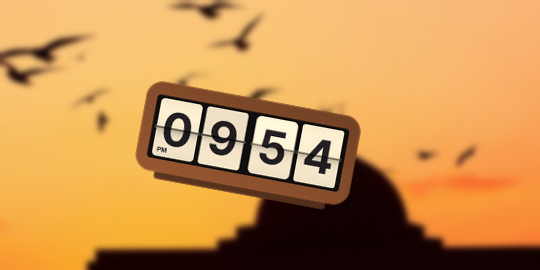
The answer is **9:54**
